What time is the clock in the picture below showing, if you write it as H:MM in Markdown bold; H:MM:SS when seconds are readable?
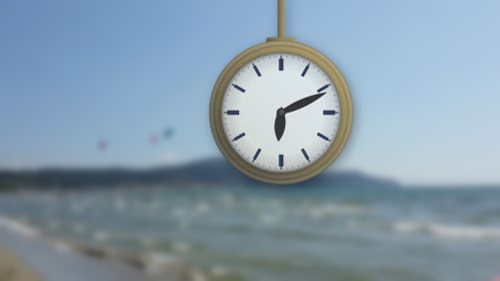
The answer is **6:11**
